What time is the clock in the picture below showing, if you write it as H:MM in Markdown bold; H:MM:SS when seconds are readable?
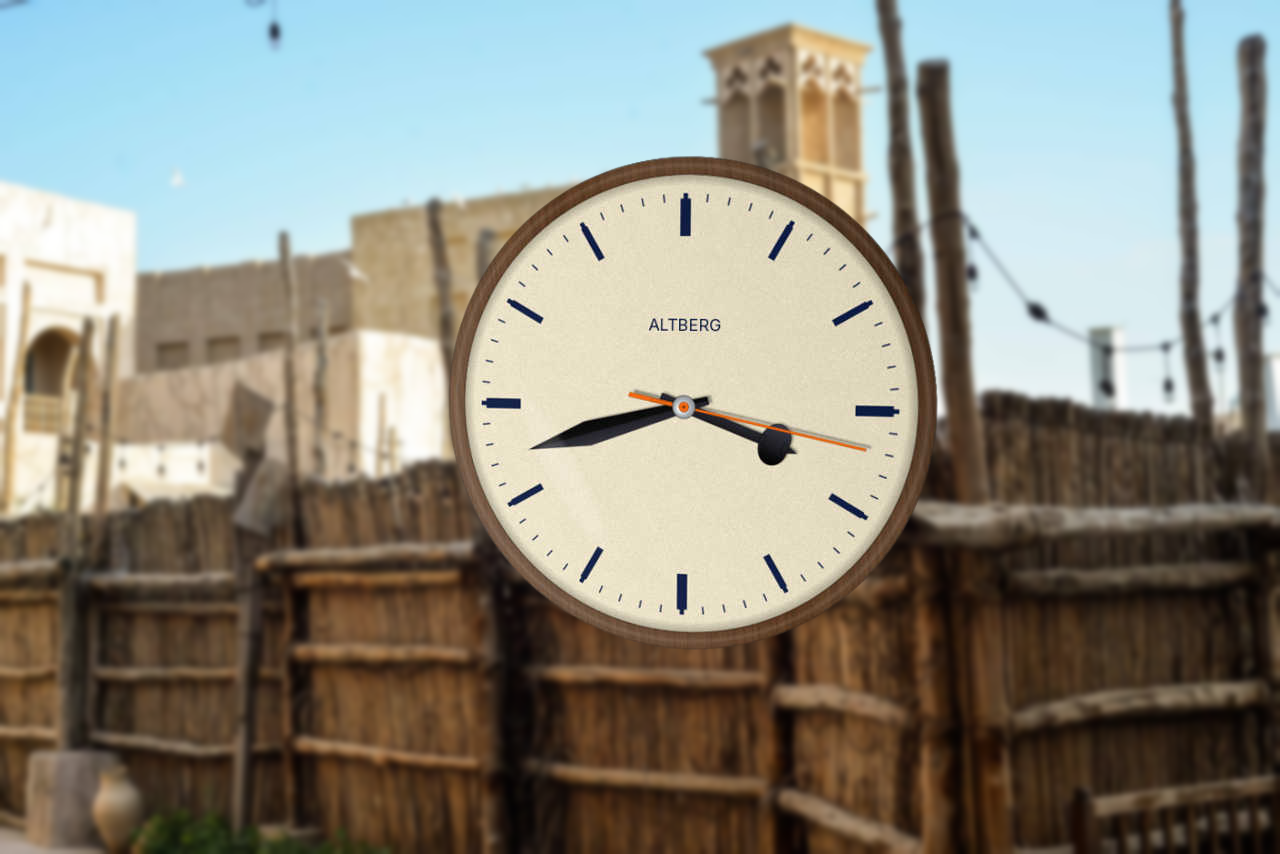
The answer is **3:42:17**
